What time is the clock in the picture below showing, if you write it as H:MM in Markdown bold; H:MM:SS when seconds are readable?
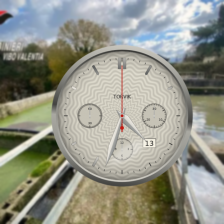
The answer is **4:33**
